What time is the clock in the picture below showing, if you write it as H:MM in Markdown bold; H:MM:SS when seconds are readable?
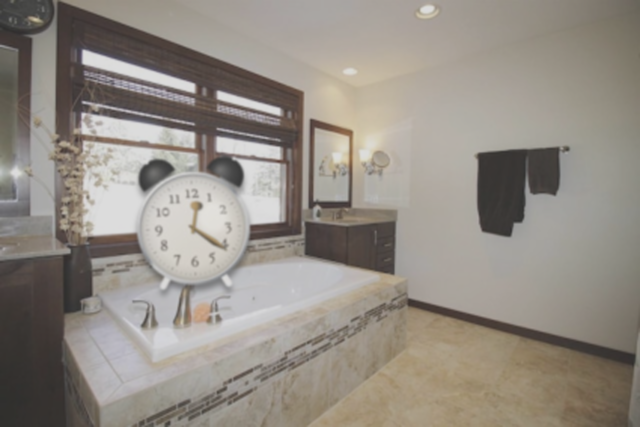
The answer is **12:21**
